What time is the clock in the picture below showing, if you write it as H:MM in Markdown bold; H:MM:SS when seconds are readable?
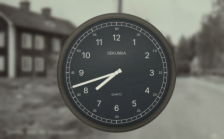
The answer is **7:42**
